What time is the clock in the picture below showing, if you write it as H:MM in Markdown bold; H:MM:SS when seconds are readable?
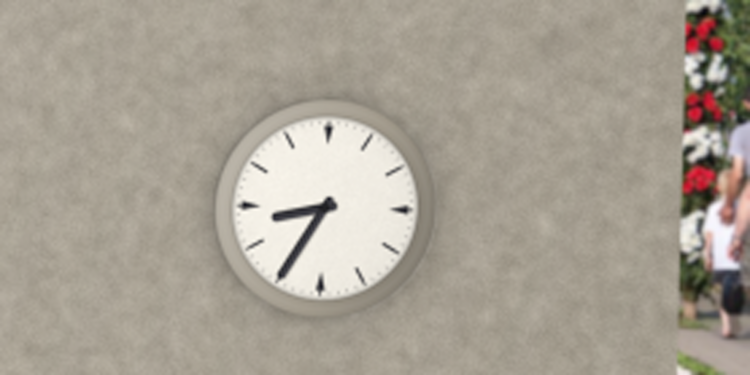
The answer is **8:35**
